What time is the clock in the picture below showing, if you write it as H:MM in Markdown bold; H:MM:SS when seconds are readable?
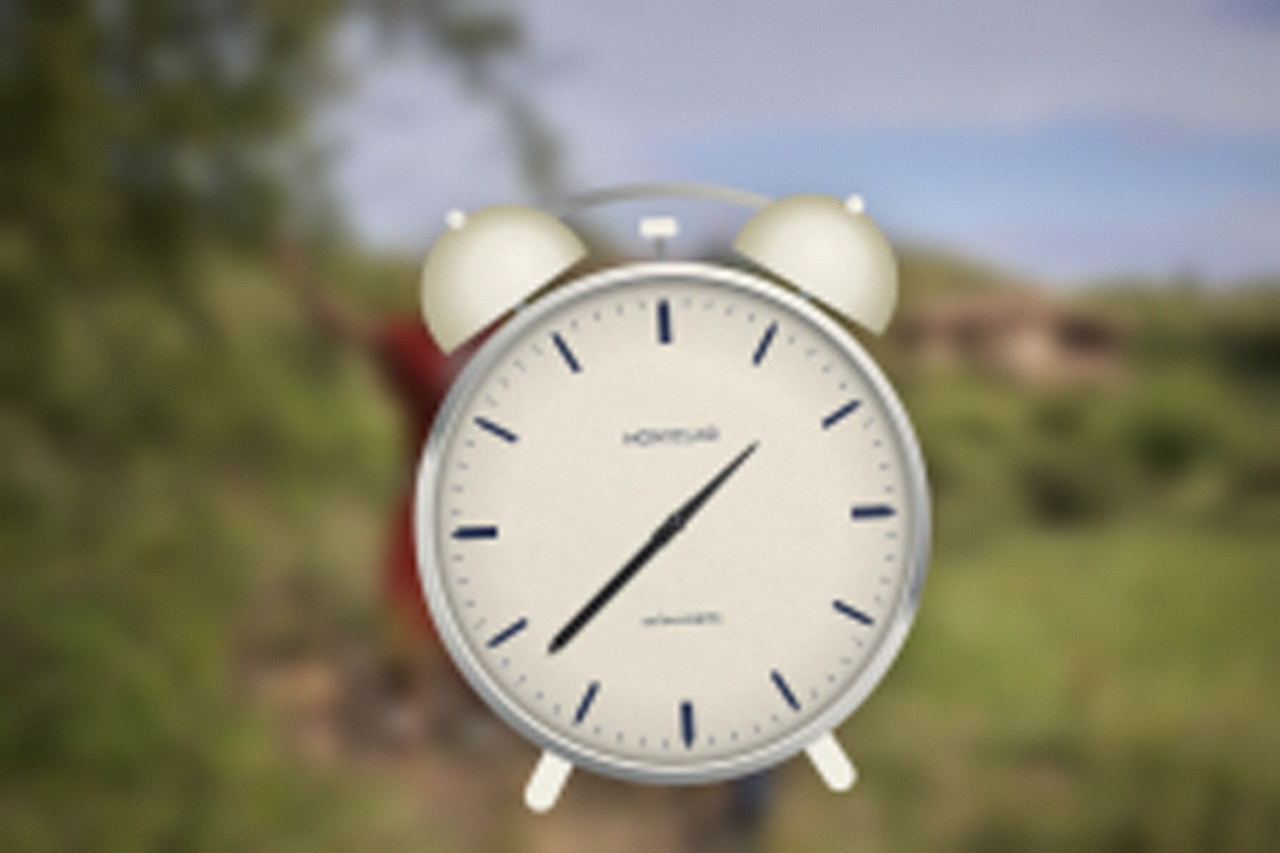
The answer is **1:38**
